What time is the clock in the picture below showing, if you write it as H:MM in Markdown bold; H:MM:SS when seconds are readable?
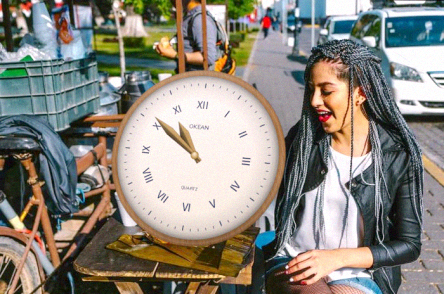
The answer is **10:51**
